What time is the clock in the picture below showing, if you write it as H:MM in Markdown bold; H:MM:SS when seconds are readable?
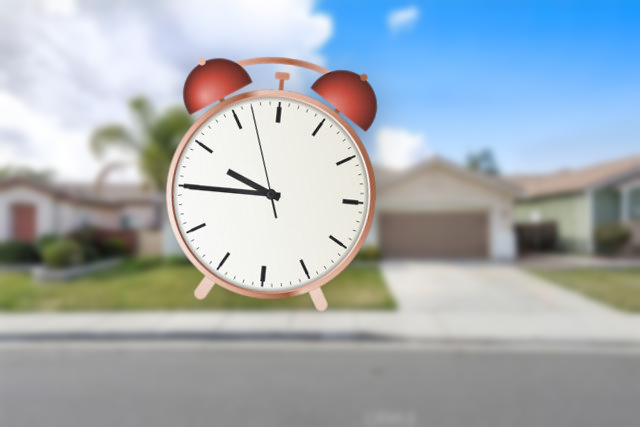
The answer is **9:44:57**
